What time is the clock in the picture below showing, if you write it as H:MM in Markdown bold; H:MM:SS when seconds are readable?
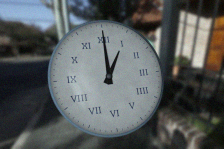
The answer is **1:00**
